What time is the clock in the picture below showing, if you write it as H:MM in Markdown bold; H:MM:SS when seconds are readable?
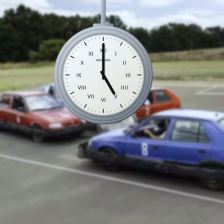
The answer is **5:00**
